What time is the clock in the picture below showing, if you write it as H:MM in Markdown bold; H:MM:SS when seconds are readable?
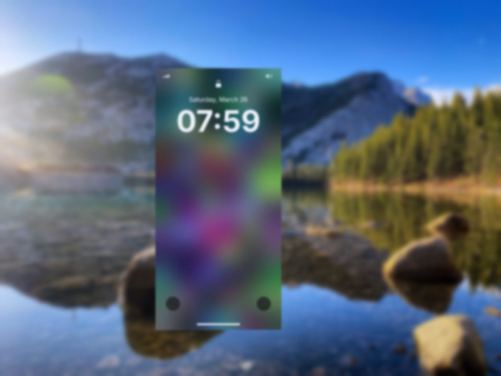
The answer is **7:59**
